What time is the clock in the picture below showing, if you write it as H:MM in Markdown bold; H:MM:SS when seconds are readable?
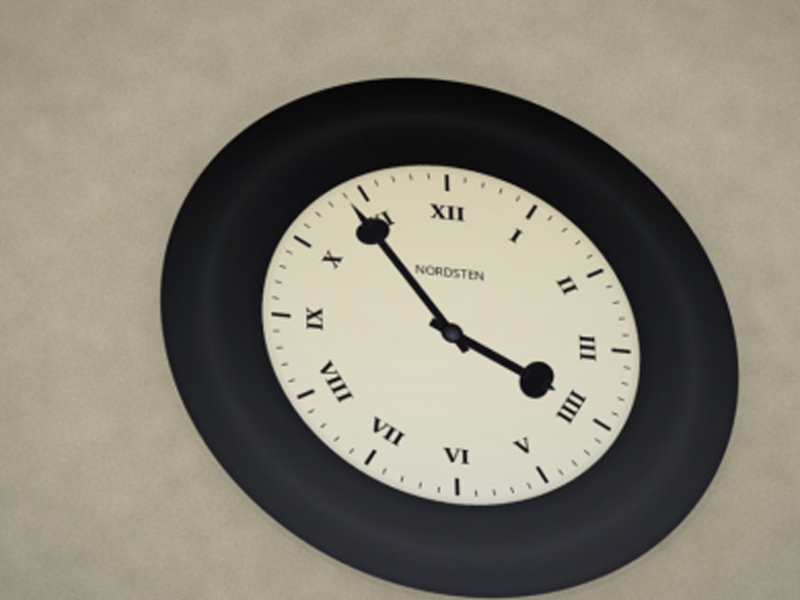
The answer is **3:54**
